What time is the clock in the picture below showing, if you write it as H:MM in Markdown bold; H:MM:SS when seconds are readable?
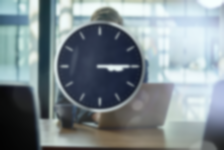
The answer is **3:15**
